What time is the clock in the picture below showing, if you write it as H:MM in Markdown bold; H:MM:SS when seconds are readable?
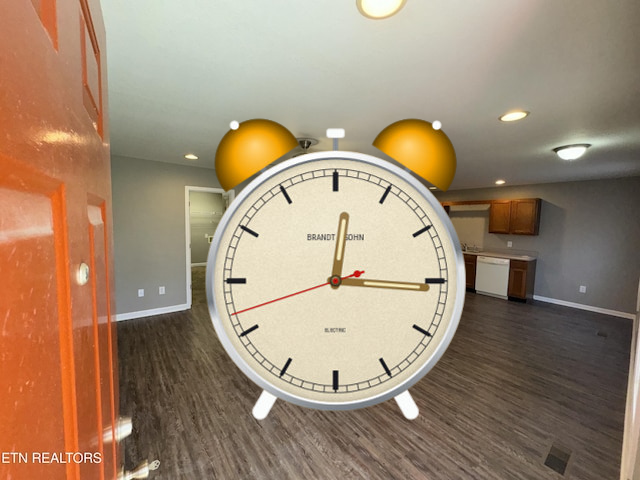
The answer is **12:15:42**
